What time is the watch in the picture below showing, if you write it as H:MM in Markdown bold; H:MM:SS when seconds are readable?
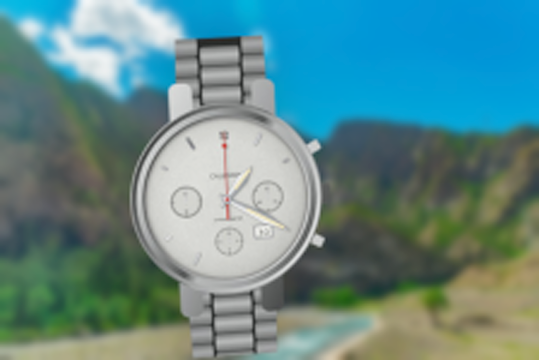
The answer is **1:20**
